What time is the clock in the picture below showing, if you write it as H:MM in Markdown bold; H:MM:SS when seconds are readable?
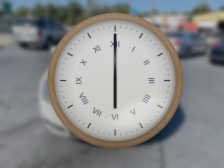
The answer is **6:00**
